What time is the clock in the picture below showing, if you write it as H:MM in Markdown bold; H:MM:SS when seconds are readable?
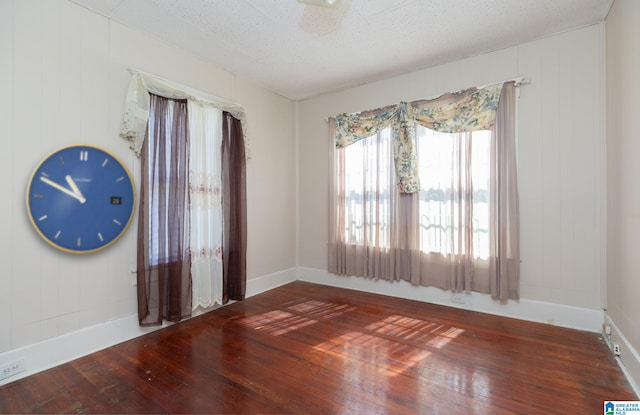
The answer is **10:49**
